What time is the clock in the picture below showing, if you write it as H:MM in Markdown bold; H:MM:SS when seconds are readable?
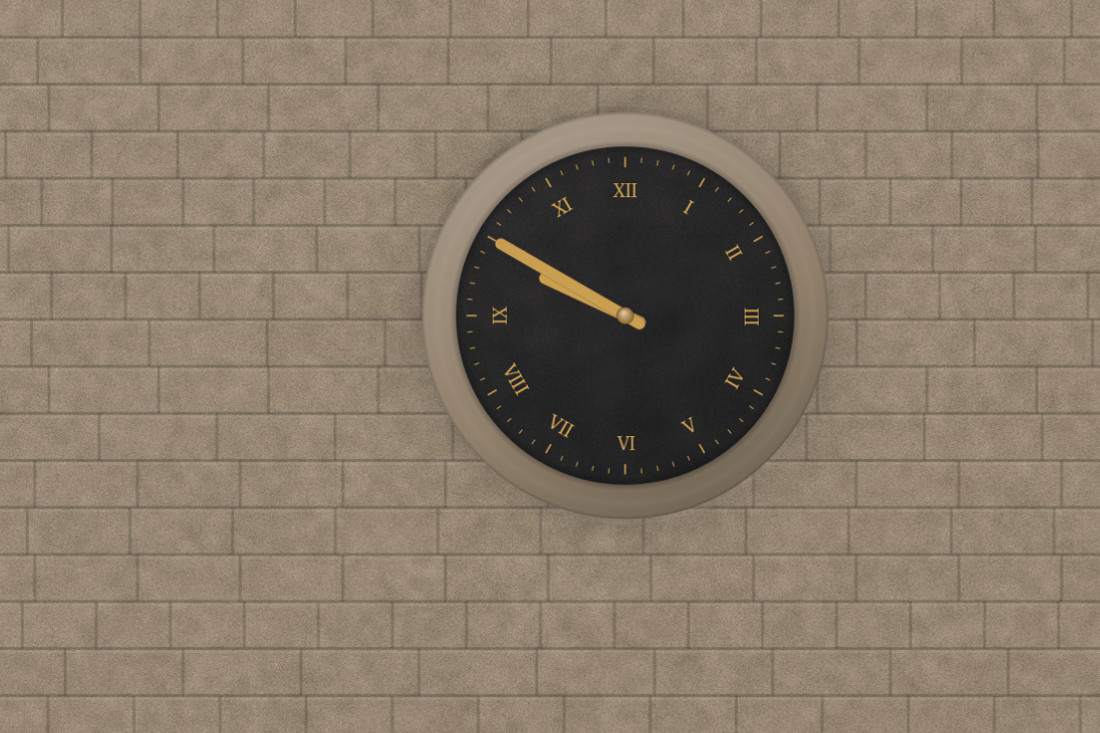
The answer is **9:50**
